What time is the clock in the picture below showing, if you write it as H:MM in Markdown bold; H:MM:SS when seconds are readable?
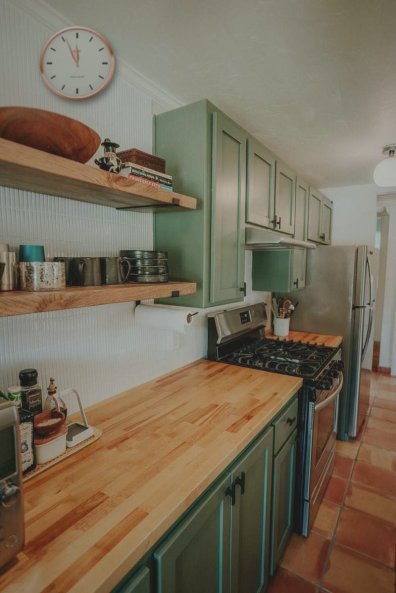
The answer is **11:56**
